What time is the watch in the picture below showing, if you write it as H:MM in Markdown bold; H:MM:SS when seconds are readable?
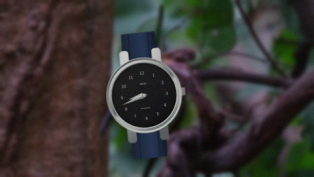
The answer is **8:42**
